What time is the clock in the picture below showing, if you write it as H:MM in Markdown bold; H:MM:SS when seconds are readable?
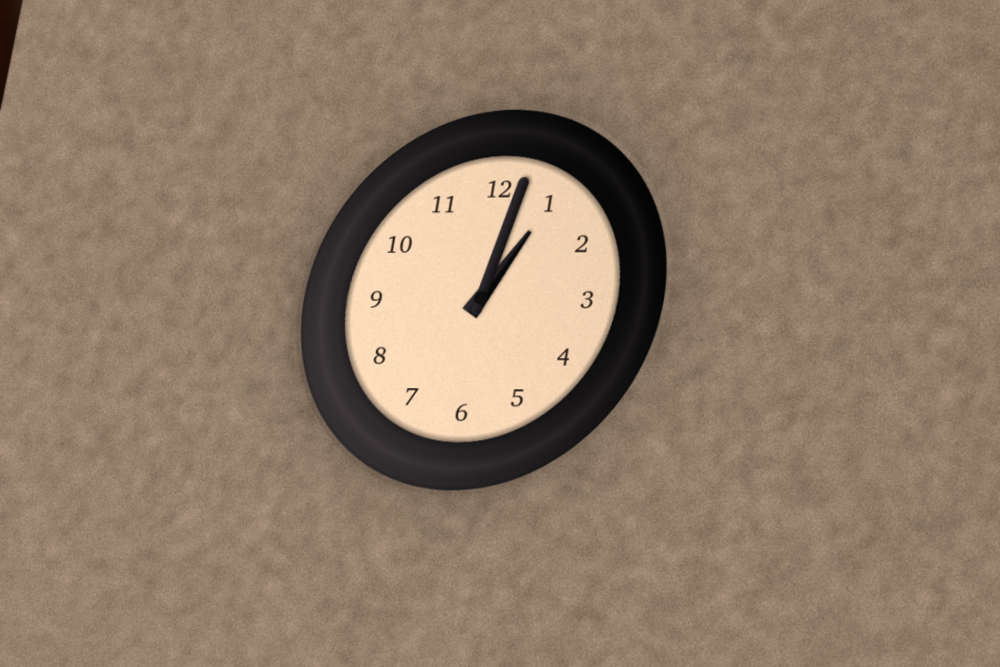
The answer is **1:02**
